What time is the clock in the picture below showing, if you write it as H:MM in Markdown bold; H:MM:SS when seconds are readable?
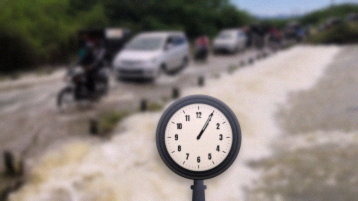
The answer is **1:05**
